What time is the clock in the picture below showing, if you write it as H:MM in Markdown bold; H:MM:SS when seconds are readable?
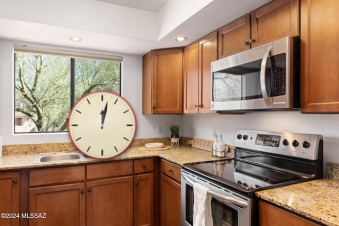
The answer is **12:02**
